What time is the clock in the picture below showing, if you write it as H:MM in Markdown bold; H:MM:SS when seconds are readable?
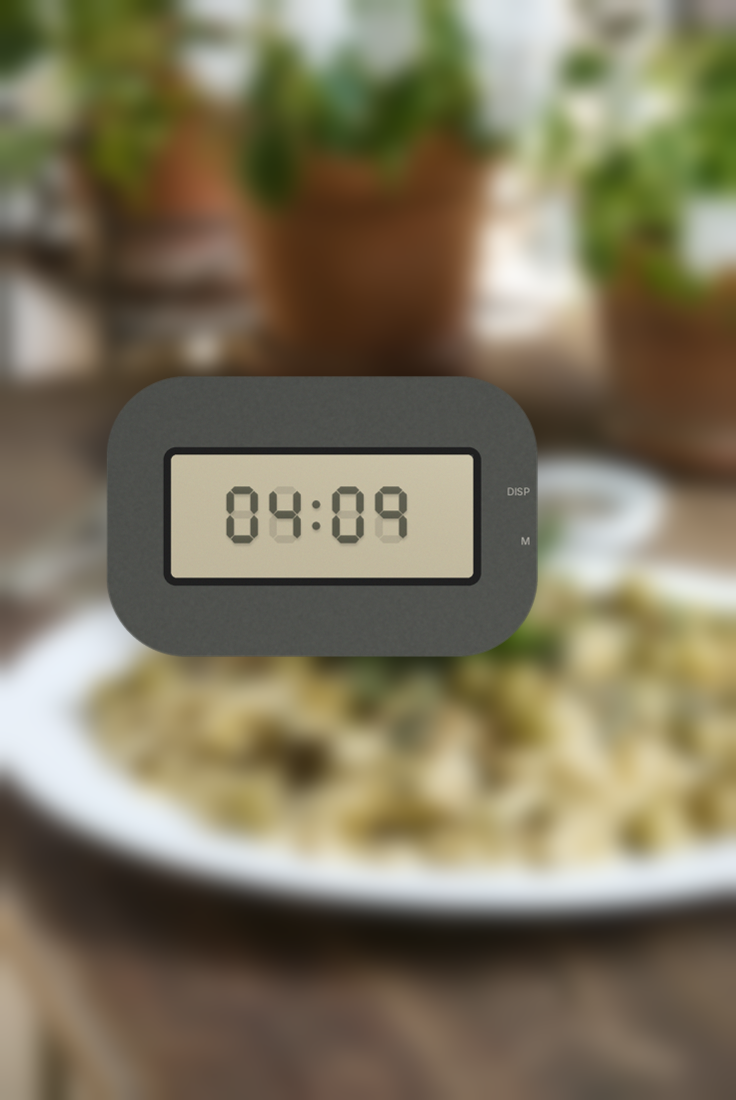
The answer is **4:09**
